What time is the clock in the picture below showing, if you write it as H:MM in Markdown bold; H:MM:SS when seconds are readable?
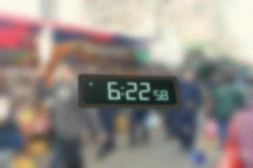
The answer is **6:22**
